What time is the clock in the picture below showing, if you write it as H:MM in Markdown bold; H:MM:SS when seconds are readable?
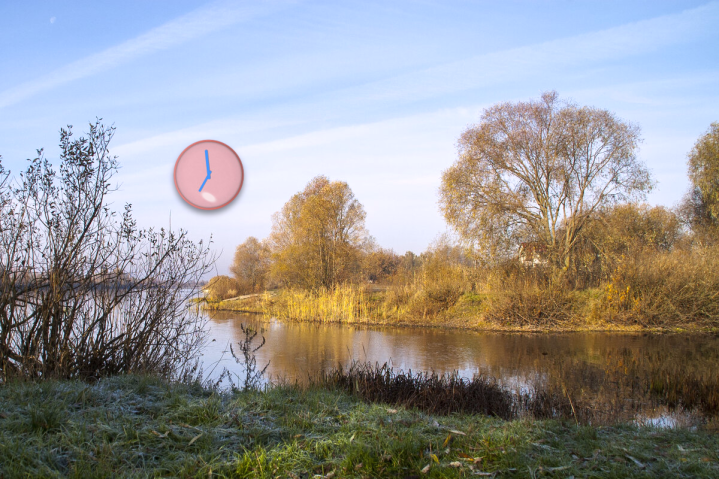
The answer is **6:59**
